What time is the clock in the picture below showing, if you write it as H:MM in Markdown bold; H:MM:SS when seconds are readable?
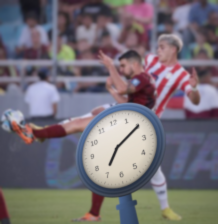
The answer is **7:10**
